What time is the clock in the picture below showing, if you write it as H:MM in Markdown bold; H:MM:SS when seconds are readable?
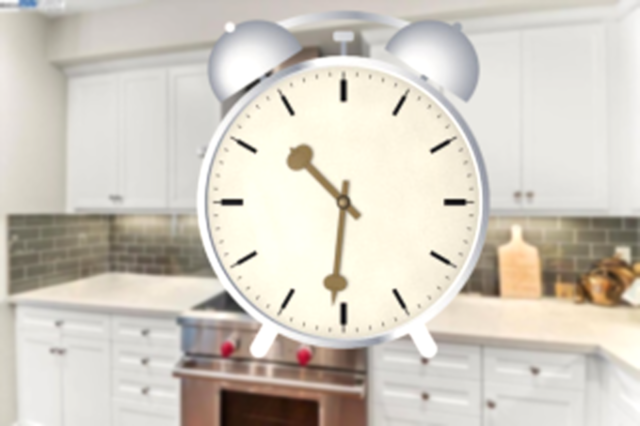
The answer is **10:31**
